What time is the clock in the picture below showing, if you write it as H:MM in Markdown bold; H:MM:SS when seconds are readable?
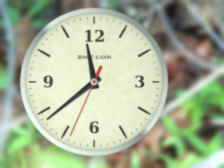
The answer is **11:38:34**
